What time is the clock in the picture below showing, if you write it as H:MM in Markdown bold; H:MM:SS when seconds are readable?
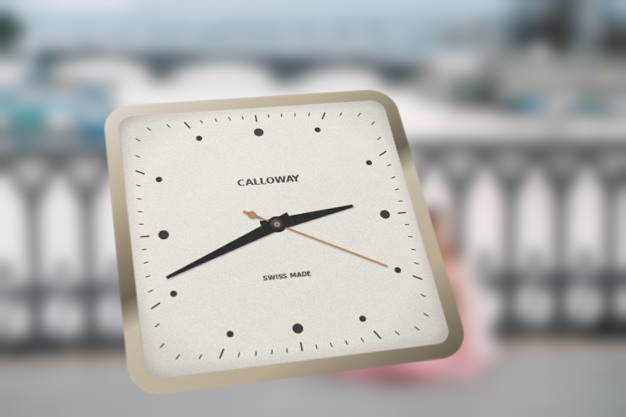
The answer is **2:41:20**
